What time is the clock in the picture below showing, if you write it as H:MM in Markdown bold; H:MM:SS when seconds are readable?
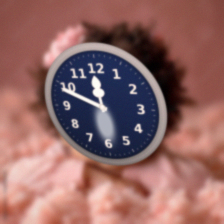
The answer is **11:49**
